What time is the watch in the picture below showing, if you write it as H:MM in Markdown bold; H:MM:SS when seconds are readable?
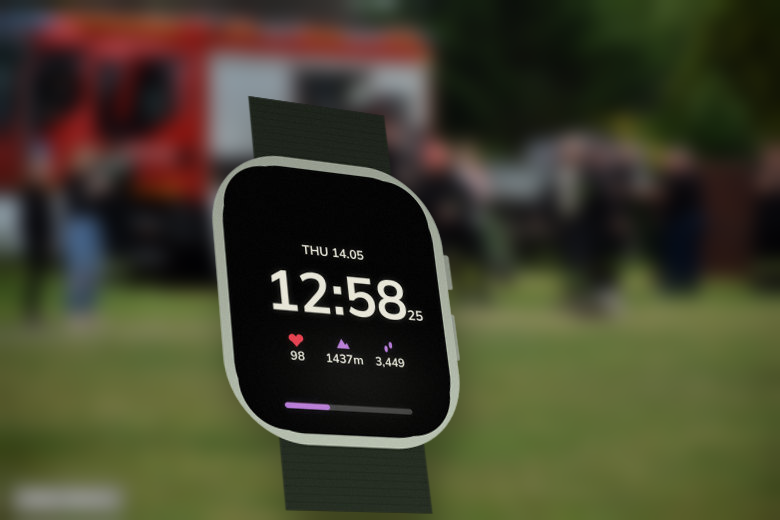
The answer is **12:58:25**
